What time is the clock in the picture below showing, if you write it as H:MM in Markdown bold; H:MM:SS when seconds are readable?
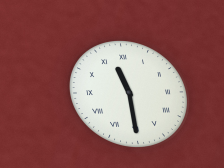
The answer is **11:30**
